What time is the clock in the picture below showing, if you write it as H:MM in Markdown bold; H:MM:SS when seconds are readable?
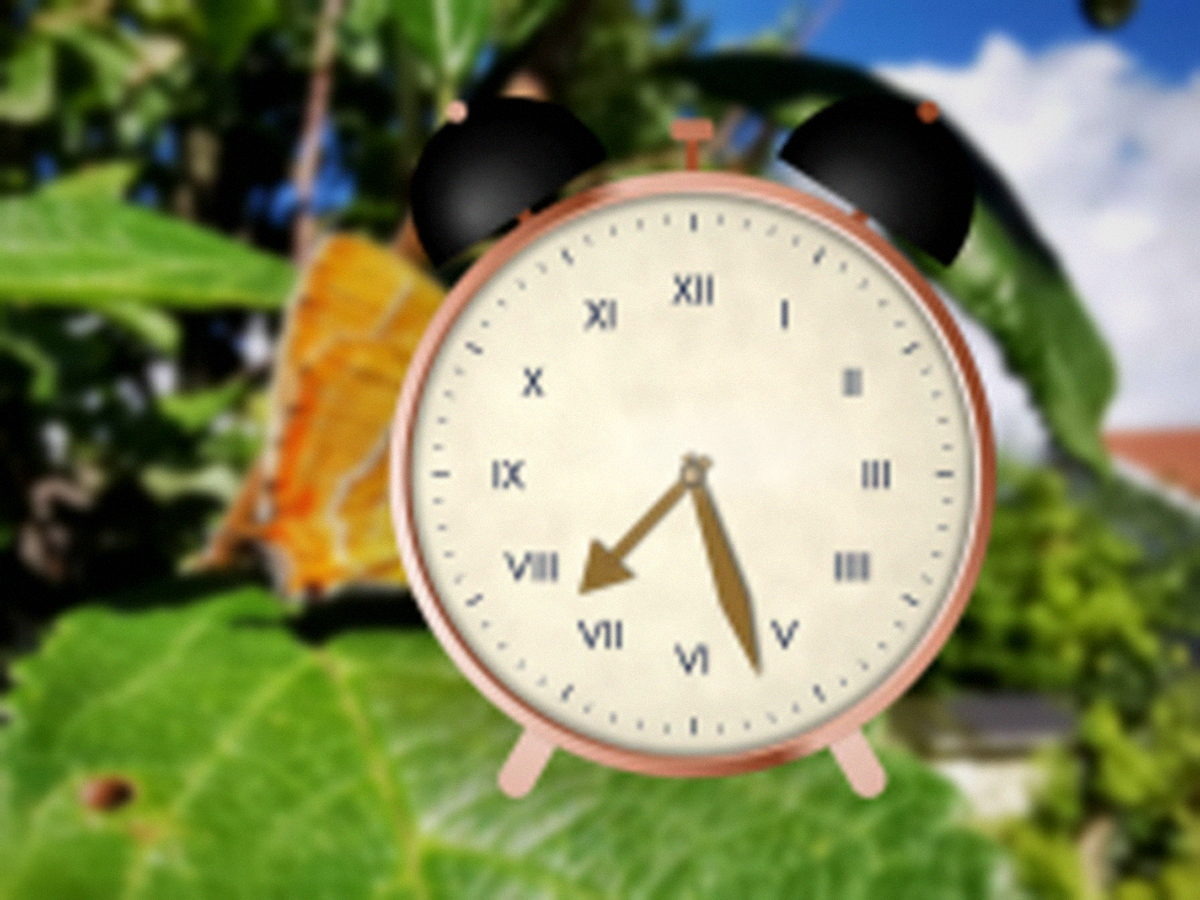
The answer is **7:27**
